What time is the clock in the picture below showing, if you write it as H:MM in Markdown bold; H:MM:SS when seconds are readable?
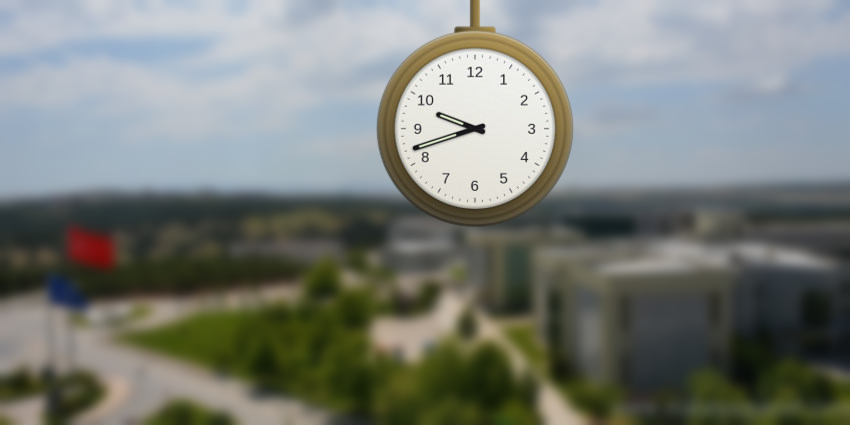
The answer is **9:42**
